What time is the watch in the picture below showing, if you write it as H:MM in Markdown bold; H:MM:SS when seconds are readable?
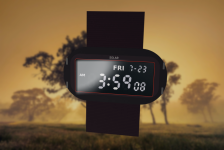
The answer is **3:59:08**
